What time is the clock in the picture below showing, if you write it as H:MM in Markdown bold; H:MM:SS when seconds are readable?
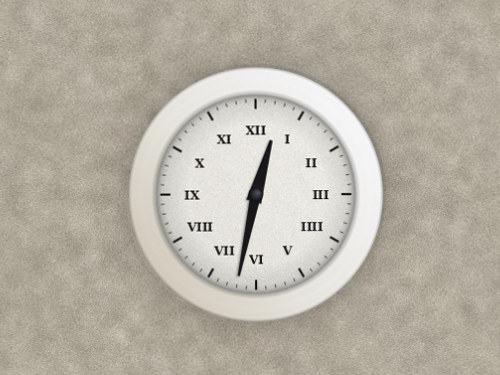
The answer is **12:32**
